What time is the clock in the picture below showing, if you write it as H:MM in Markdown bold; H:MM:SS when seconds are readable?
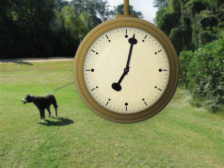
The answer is **7:02**
